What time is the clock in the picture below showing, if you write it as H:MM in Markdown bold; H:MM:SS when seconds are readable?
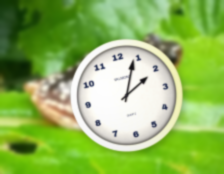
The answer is **2:04**
